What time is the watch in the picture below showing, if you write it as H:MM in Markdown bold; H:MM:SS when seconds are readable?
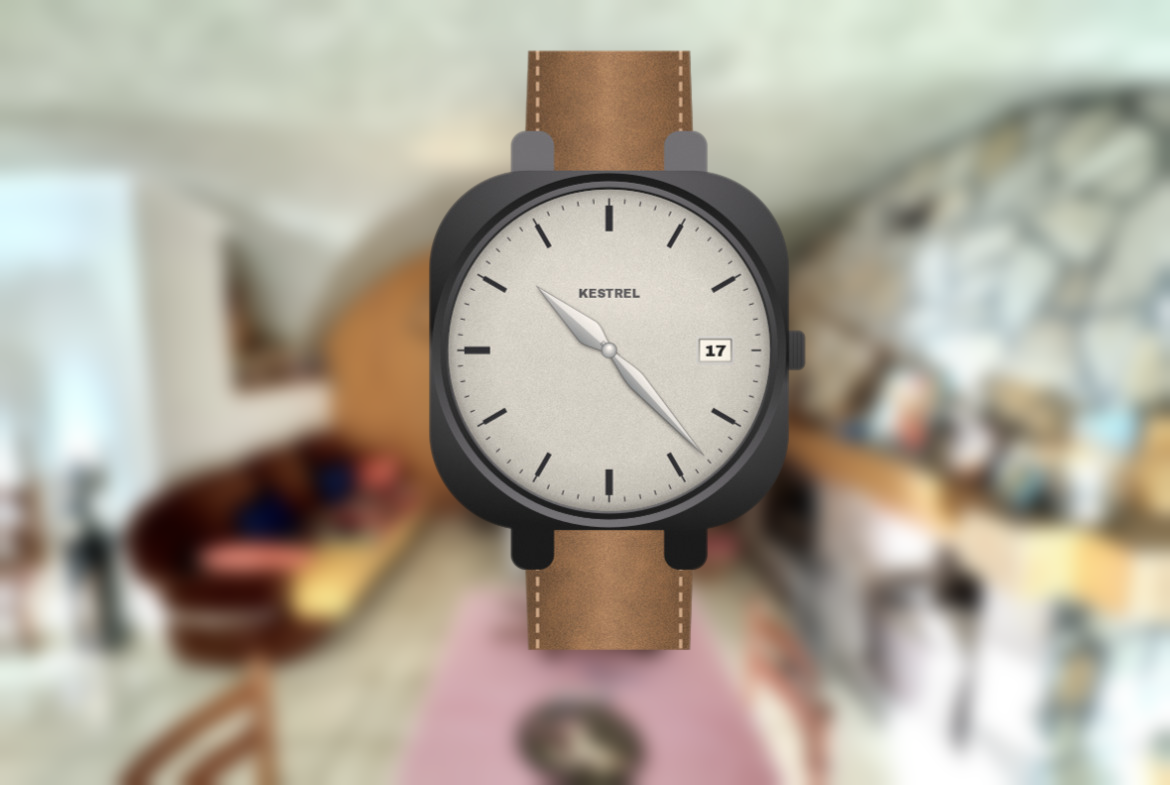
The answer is **10:23**
